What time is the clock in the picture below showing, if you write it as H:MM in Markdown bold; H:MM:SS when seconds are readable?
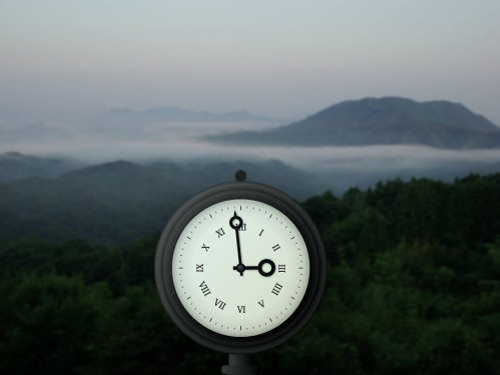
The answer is **2:59**
